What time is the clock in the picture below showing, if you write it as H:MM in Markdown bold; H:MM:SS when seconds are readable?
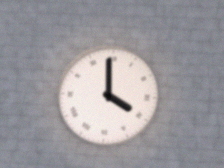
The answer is **3:59**
